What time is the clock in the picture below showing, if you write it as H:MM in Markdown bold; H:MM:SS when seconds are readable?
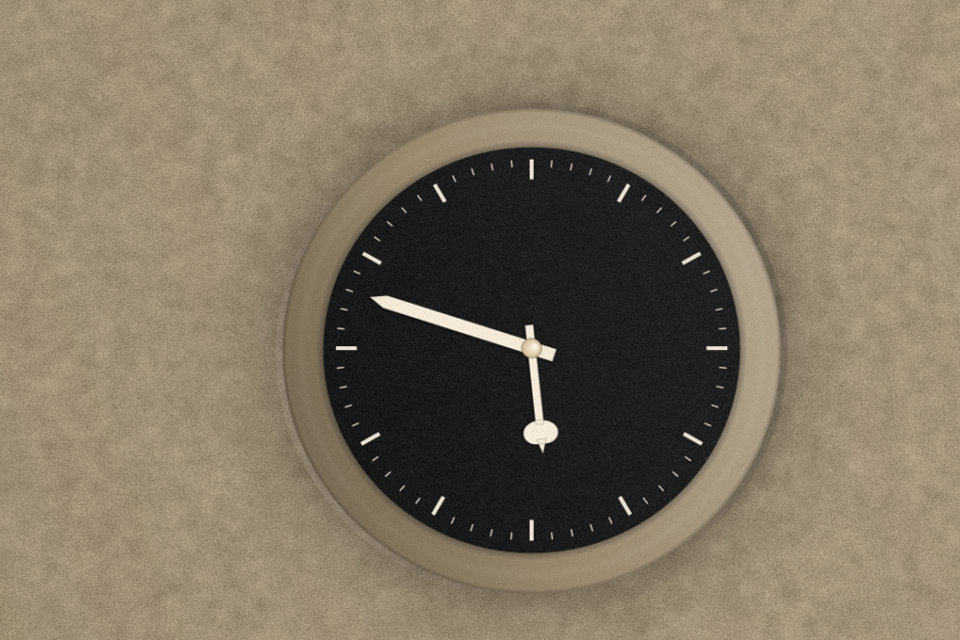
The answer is **5:48**
